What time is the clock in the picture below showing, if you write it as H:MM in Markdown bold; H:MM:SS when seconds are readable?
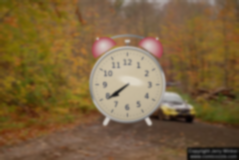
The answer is **7:39**
